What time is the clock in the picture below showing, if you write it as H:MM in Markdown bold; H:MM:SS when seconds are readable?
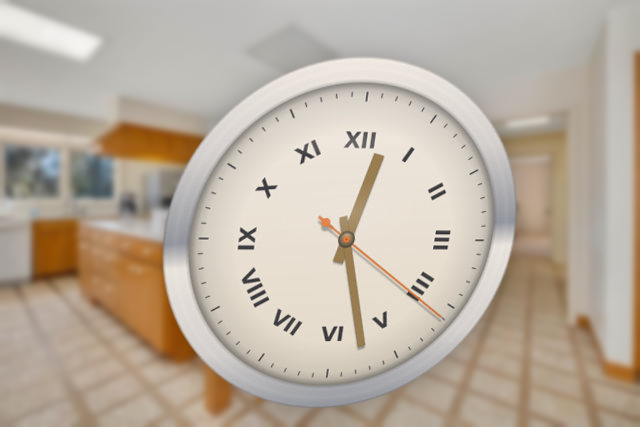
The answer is **12:27:21**
